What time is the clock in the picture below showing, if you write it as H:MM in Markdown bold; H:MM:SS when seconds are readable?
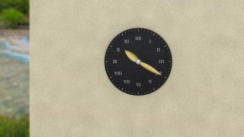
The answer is **10:20**
